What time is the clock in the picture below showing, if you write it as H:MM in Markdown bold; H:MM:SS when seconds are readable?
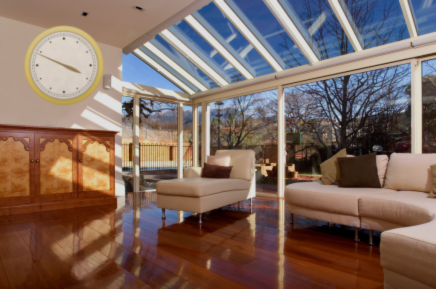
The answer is **3:49**
